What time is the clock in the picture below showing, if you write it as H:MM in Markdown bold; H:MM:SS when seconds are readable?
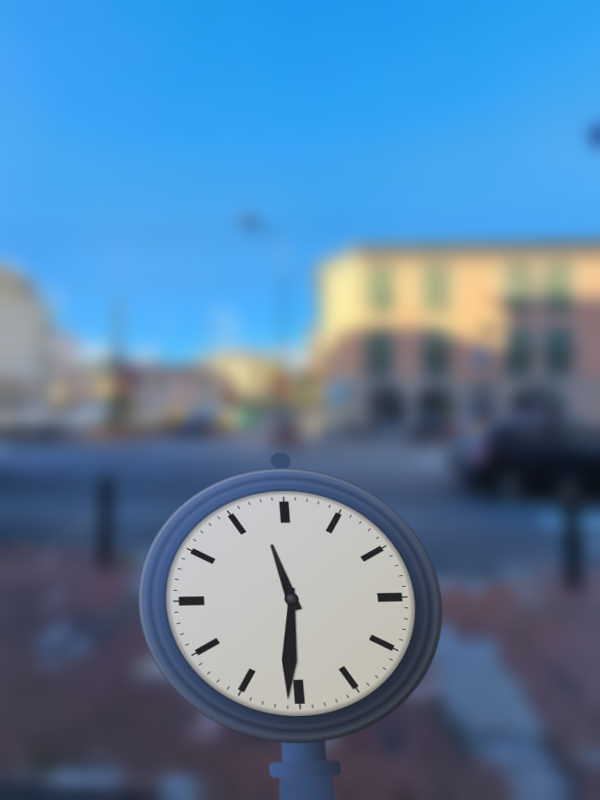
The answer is **11:31**
